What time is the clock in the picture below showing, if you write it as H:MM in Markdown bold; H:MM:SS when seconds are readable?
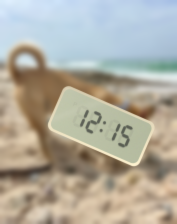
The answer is **12:15**
